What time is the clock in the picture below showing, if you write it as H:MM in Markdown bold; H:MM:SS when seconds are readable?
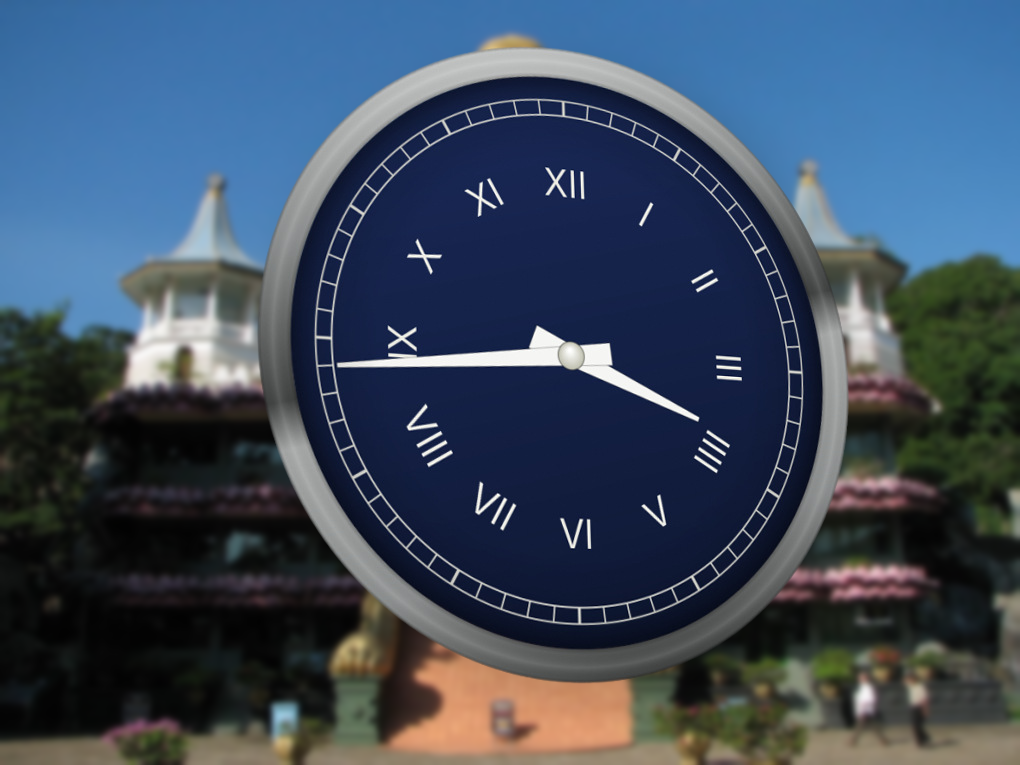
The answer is **3:44**
